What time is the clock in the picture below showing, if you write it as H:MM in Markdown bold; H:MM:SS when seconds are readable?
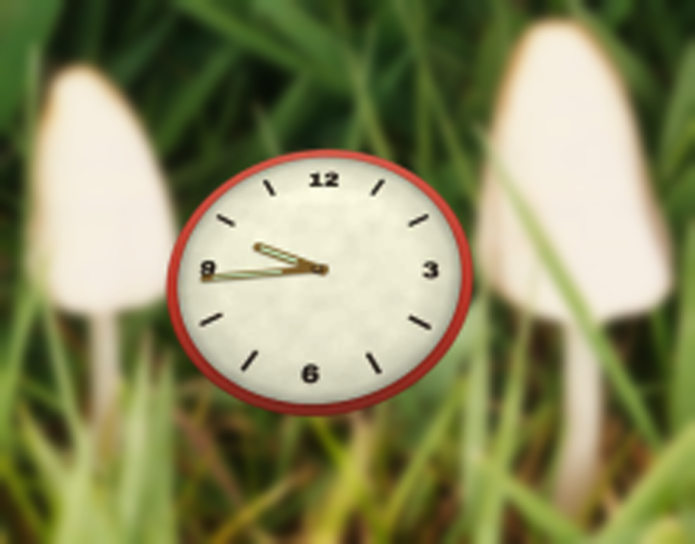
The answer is **9:44**
